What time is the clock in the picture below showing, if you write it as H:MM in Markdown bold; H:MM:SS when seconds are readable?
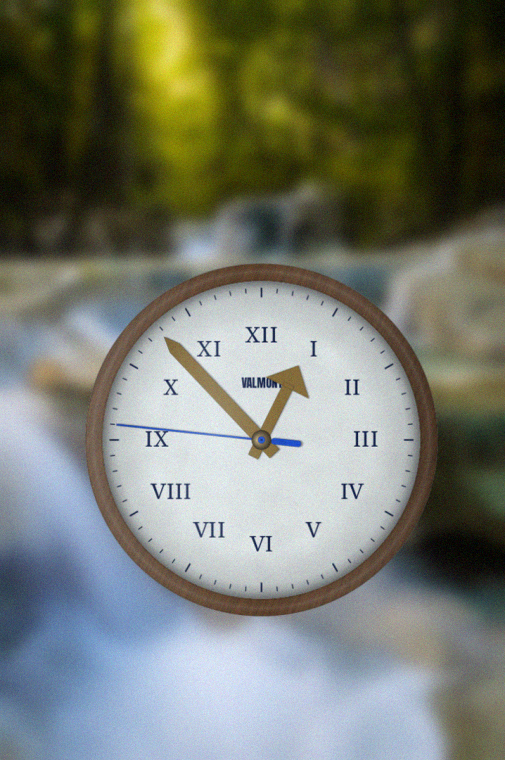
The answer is **12:52:46**
